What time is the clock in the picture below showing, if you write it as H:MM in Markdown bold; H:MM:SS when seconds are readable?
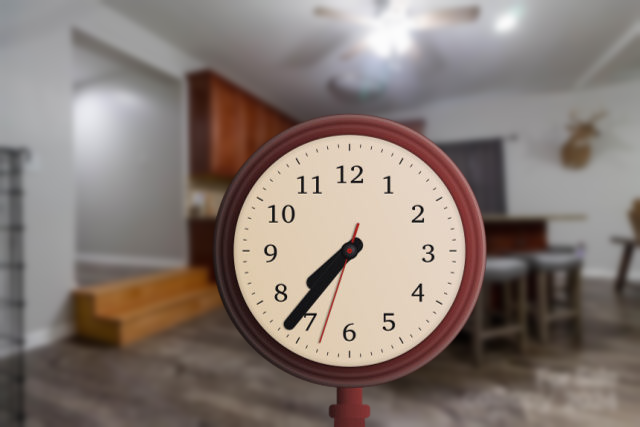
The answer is **7:36:33**
